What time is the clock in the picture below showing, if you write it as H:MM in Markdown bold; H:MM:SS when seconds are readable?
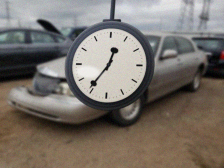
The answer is **12:36**
